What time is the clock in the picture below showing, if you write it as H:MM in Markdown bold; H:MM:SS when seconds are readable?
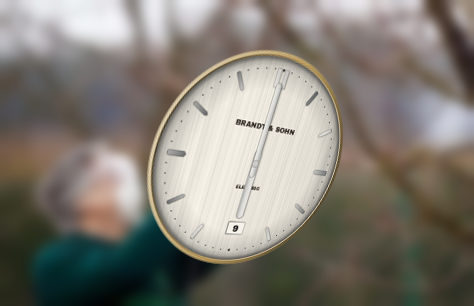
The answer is **6:00**
